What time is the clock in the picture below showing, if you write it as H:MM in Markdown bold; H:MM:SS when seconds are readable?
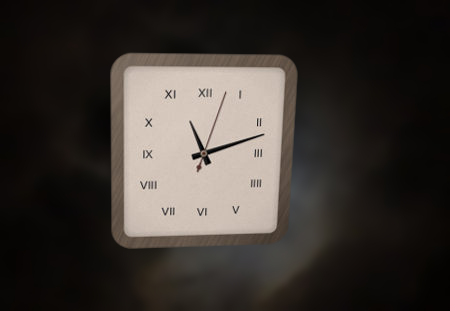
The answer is **11:12:03**
